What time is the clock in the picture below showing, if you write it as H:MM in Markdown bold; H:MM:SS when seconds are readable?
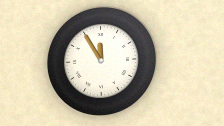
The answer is **11:55**
